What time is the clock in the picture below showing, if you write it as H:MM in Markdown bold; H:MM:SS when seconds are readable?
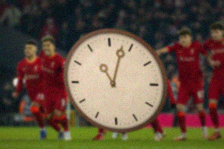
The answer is **11:03**
